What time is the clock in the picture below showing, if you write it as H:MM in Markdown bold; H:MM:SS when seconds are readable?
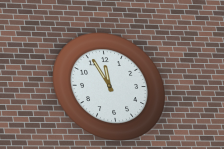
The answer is **11:56**
